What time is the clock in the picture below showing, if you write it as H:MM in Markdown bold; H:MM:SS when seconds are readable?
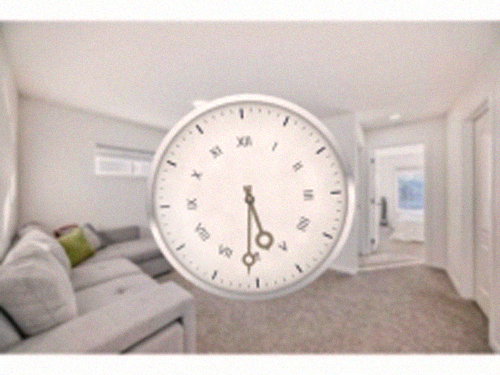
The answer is **5:31**
